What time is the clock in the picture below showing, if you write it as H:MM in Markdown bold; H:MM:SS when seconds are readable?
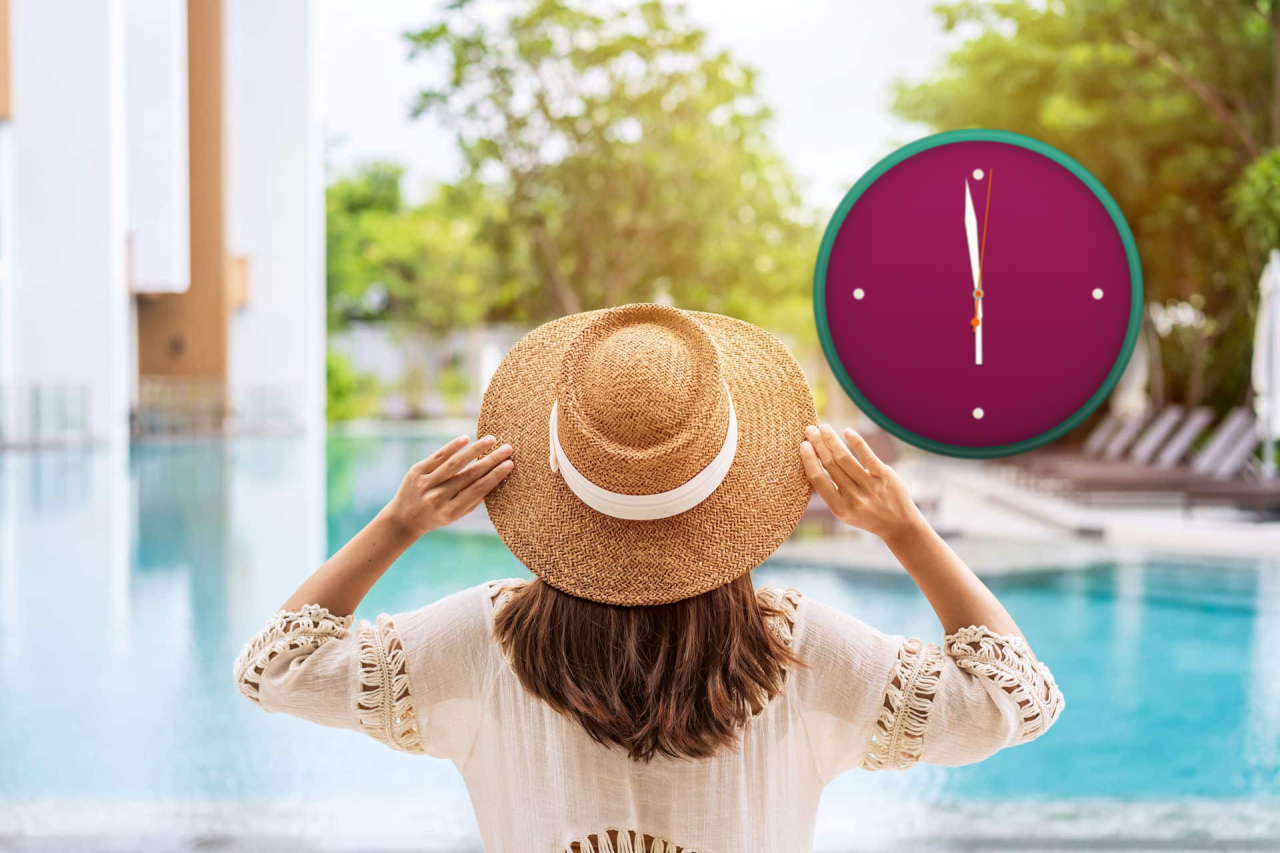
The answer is **5:59:01**
